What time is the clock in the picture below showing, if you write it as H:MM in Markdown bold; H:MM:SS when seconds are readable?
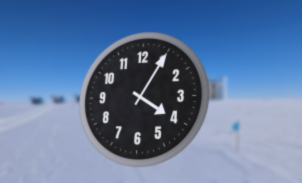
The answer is **4:05**
